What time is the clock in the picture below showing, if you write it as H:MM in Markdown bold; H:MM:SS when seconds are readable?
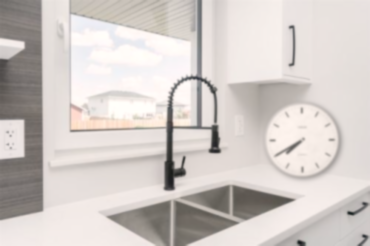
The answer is **7:40**
